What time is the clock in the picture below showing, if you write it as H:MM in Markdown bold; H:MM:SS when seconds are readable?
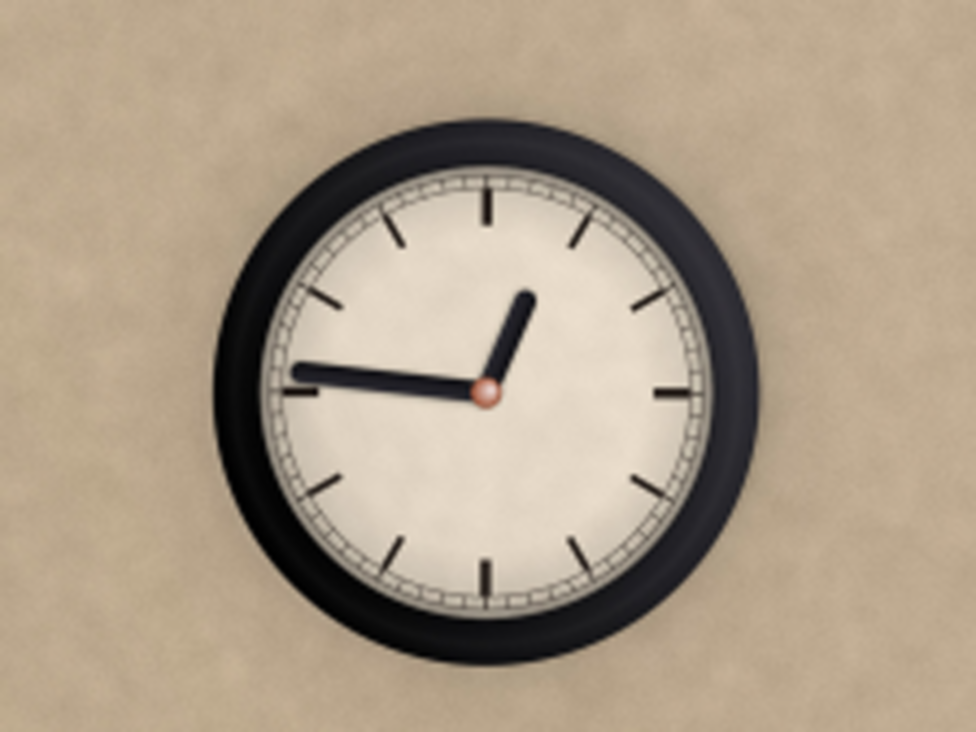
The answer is **12:46**
